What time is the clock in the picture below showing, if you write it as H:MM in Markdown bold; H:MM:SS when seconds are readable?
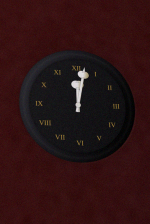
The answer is **12:02**
